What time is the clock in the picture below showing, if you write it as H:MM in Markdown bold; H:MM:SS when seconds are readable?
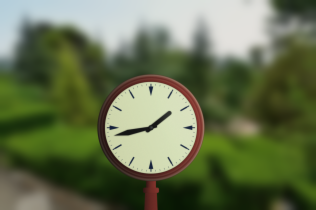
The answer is **1:43**
